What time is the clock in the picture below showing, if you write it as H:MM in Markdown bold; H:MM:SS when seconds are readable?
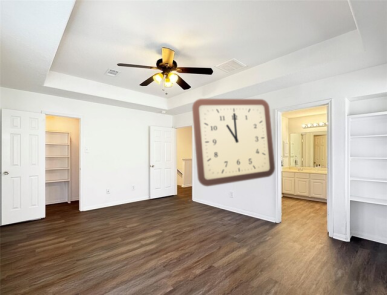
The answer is **11:00**
